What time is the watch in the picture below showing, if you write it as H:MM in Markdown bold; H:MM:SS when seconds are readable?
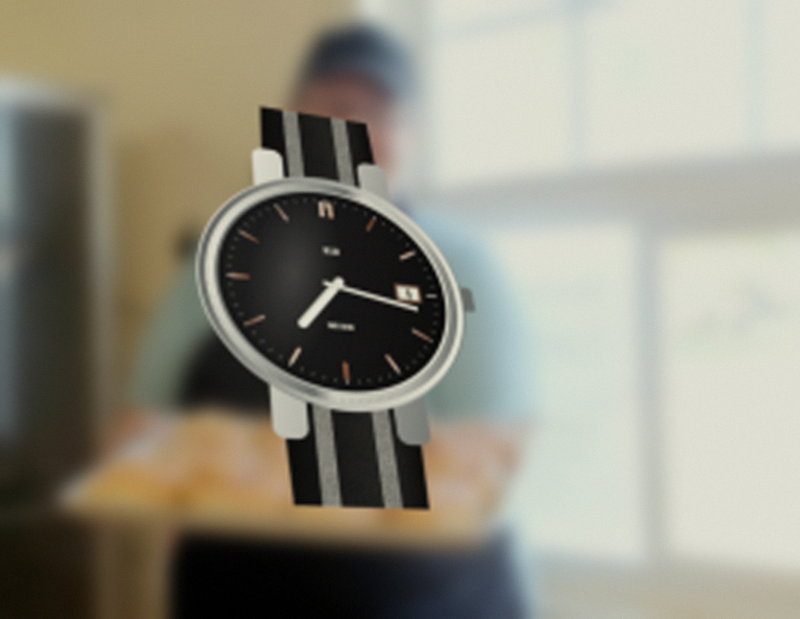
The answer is **7:17**
